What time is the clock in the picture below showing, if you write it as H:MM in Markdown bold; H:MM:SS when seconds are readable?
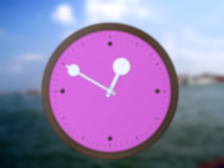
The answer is **12:50**
